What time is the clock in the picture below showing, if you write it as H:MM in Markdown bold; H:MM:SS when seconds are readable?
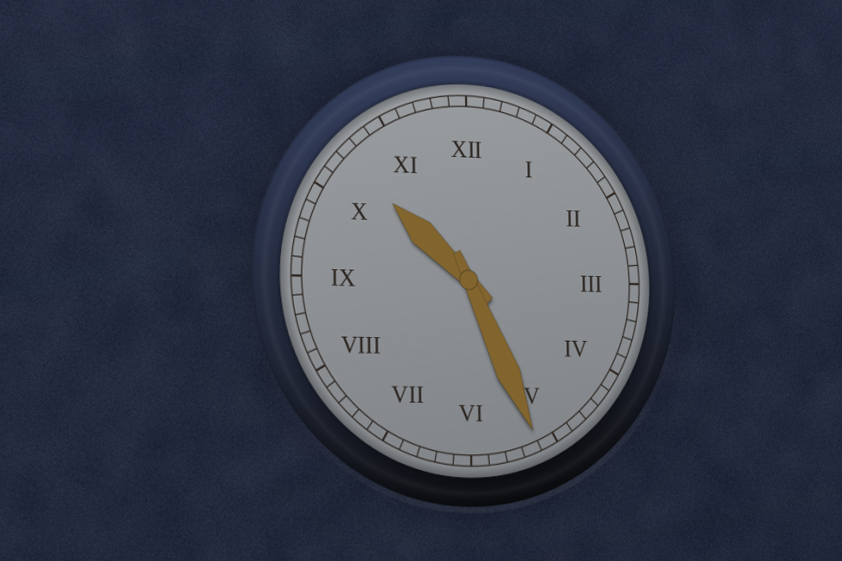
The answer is **10:26**
